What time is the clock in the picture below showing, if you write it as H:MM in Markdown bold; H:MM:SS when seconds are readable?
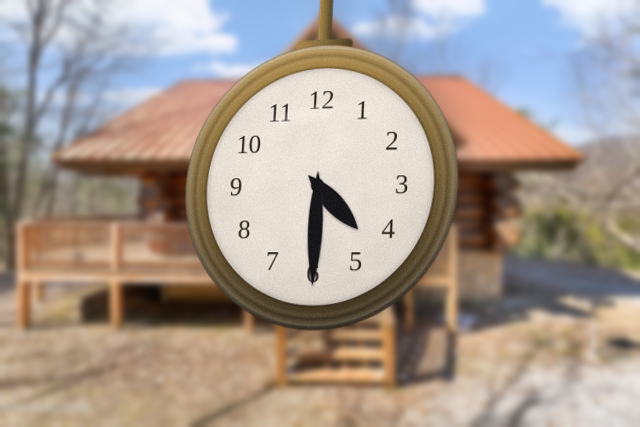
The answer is **4:30**
